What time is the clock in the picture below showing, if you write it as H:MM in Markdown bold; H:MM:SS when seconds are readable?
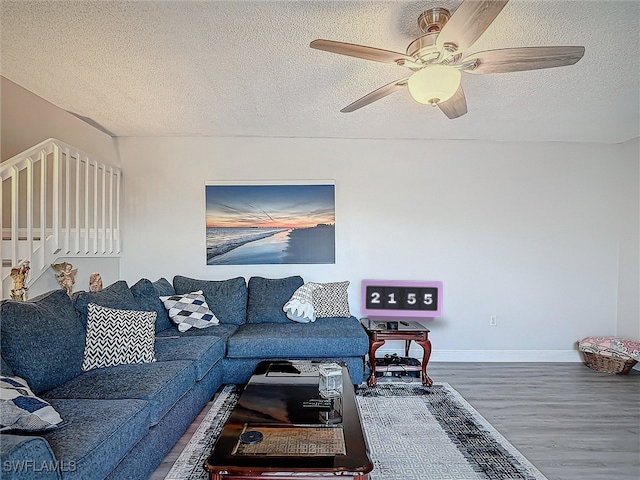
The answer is **21:55**
